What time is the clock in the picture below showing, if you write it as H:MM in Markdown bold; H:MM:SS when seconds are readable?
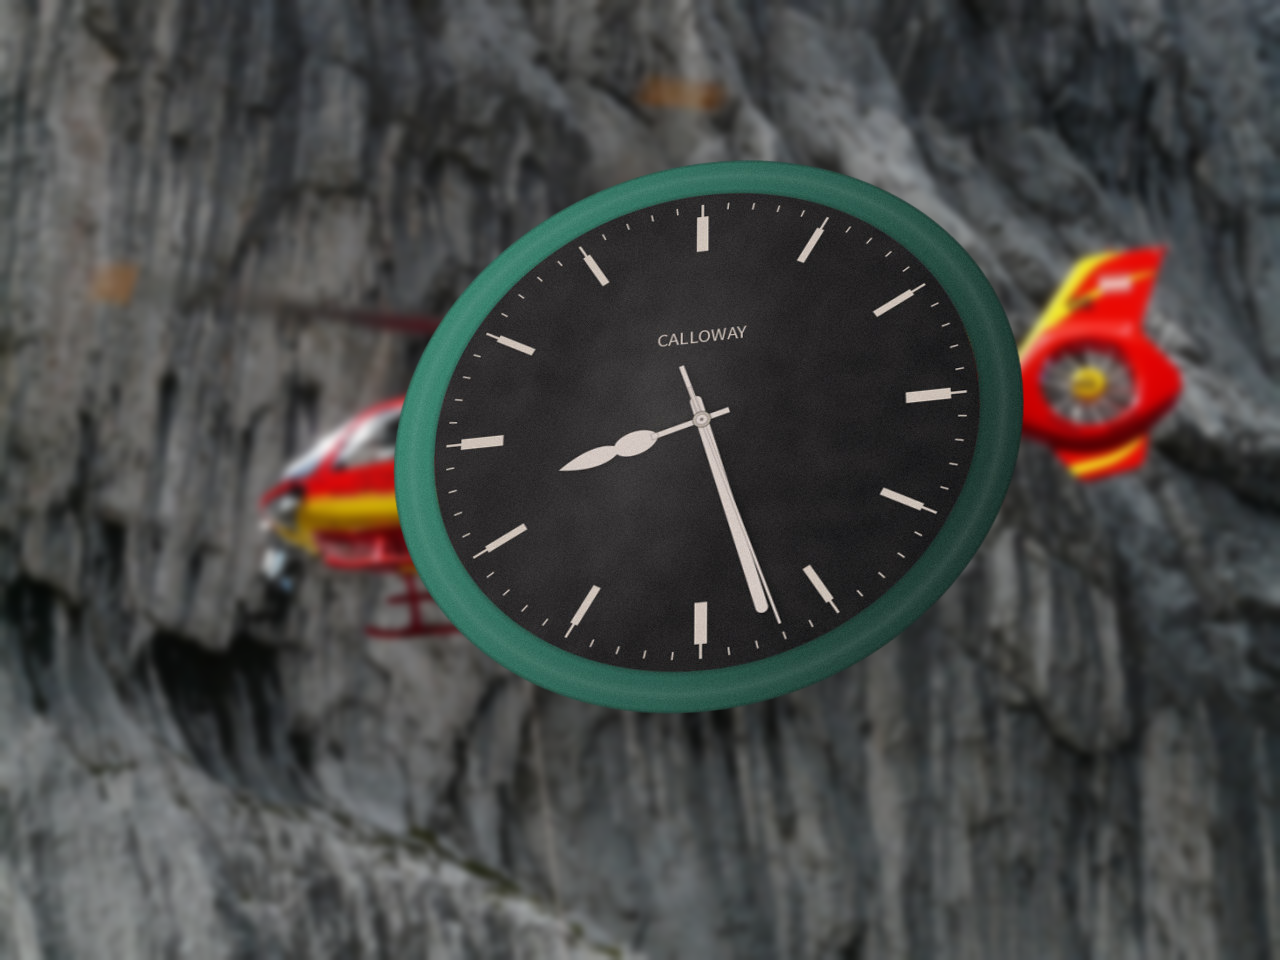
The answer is **8:27:27**
